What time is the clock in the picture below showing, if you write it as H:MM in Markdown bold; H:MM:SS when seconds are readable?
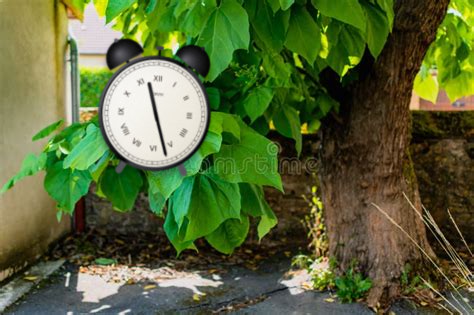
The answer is **11:27**
